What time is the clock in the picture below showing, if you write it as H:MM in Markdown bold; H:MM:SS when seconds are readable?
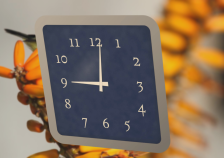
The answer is **9:01**
